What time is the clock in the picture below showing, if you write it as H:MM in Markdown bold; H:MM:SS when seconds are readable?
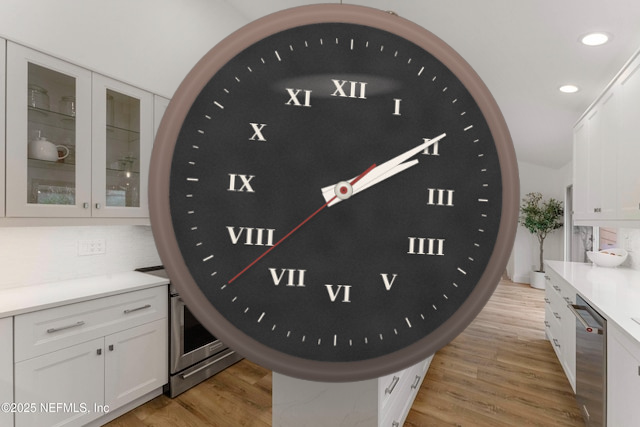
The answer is **2:09:38**
